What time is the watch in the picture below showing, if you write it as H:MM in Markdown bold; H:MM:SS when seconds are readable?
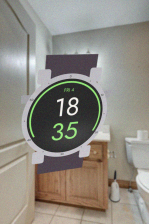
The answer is **18:35**
